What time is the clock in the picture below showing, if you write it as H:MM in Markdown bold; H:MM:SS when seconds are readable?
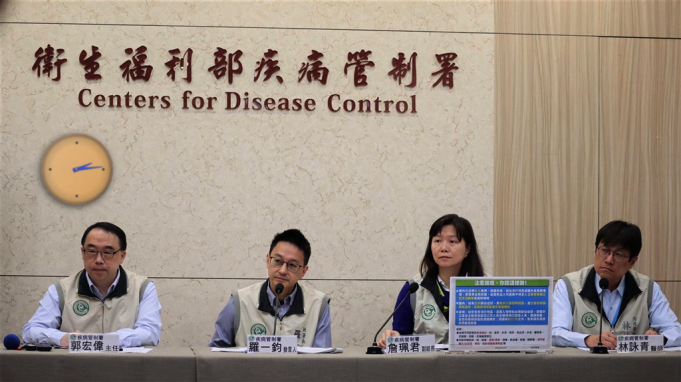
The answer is **2:14**
